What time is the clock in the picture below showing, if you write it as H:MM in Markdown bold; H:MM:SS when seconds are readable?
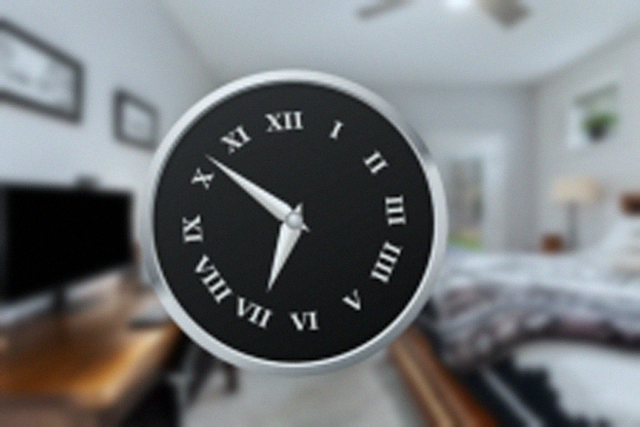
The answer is **6:52**
